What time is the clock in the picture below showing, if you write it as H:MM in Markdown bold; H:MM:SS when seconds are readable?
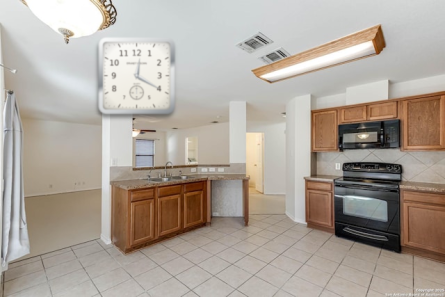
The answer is **12:20**
